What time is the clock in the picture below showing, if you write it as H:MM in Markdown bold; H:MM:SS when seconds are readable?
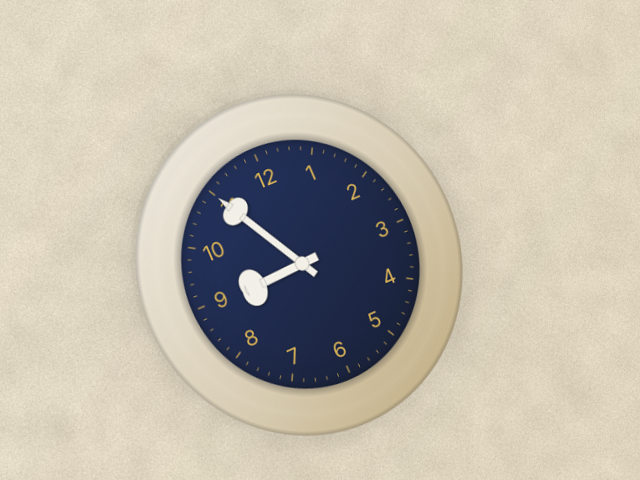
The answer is **8:55**
